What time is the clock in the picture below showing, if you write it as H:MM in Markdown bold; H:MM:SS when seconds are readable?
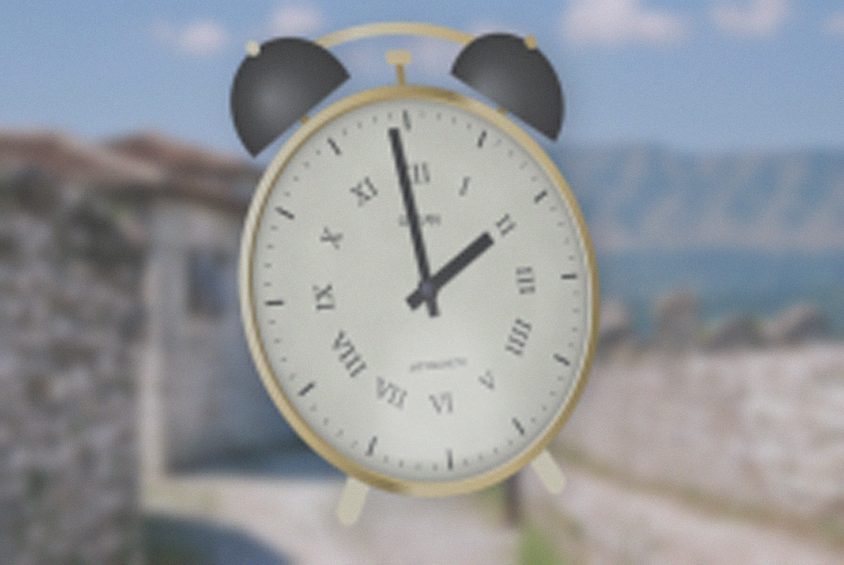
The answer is **1:59**
